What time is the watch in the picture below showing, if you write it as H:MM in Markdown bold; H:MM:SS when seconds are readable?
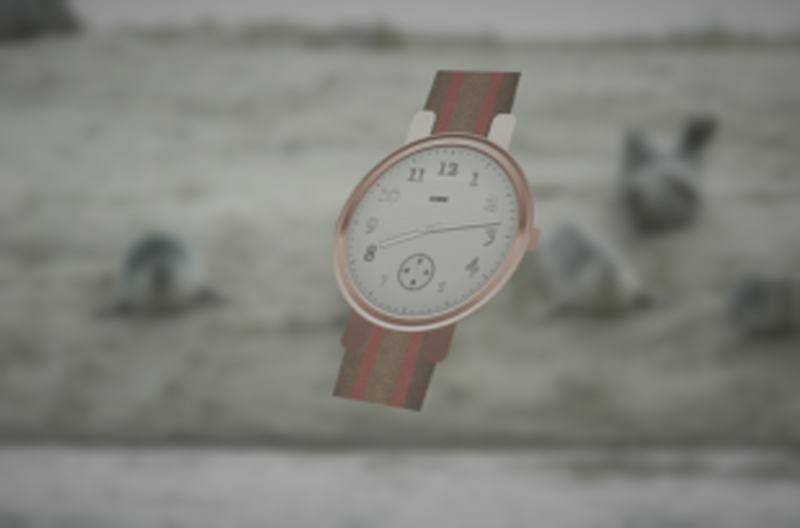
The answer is **8:13**
